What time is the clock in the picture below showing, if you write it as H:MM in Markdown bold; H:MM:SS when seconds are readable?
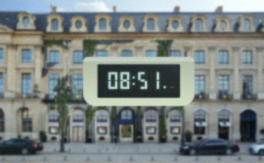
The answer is **8:51**
